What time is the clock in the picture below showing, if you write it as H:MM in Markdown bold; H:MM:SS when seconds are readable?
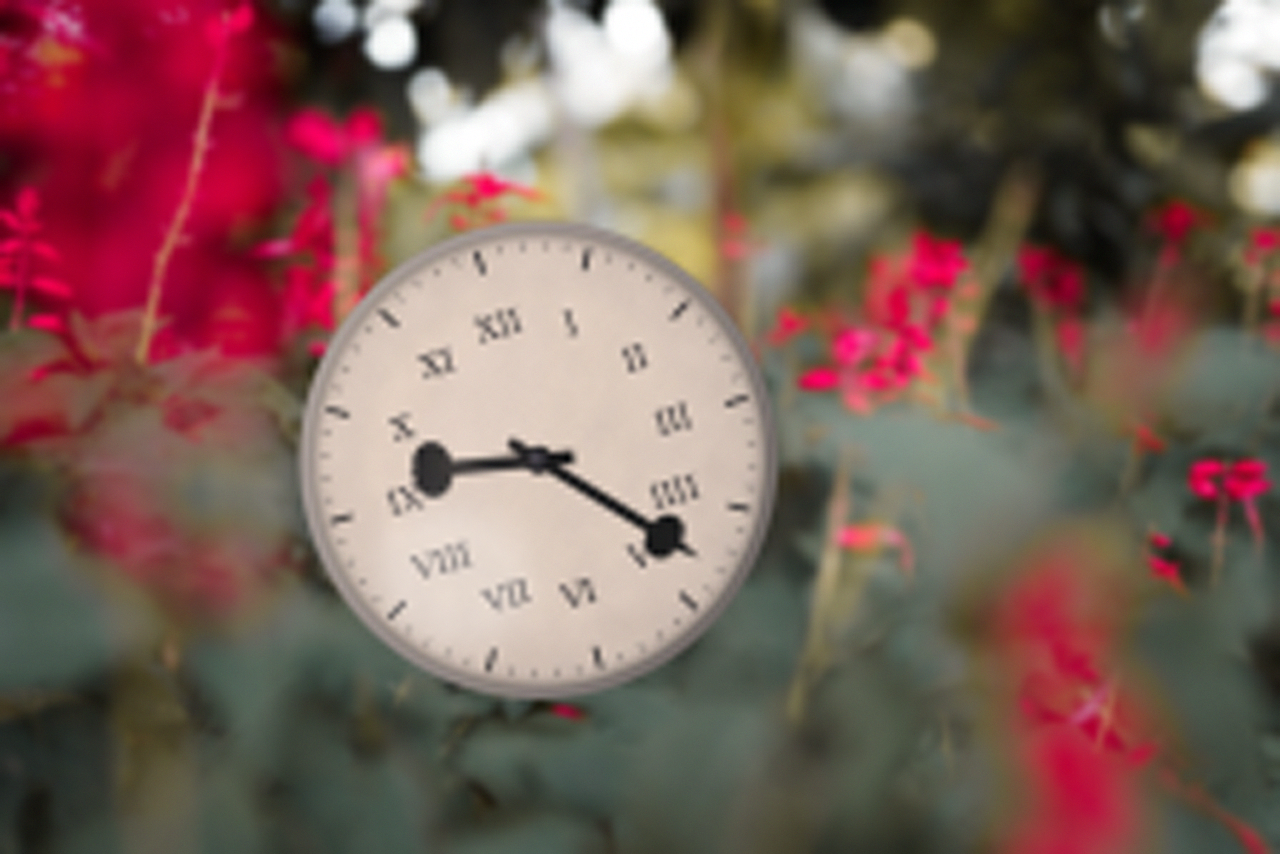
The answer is **9:23**
